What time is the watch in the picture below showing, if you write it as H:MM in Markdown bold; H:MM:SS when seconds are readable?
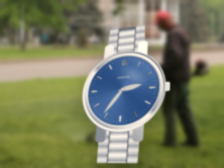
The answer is **2:36**
